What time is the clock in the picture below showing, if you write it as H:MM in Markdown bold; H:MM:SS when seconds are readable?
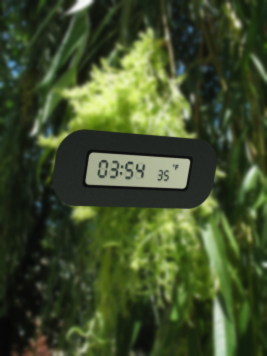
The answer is **3:54**
